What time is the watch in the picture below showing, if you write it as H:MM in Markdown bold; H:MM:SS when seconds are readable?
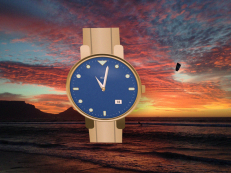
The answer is **11:02**
